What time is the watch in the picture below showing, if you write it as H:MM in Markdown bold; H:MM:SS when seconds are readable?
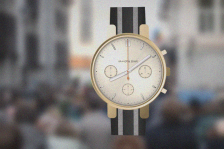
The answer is **8:09**
